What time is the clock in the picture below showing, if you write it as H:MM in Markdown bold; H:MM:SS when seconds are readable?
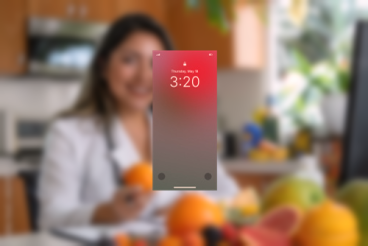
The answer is **3:20**
